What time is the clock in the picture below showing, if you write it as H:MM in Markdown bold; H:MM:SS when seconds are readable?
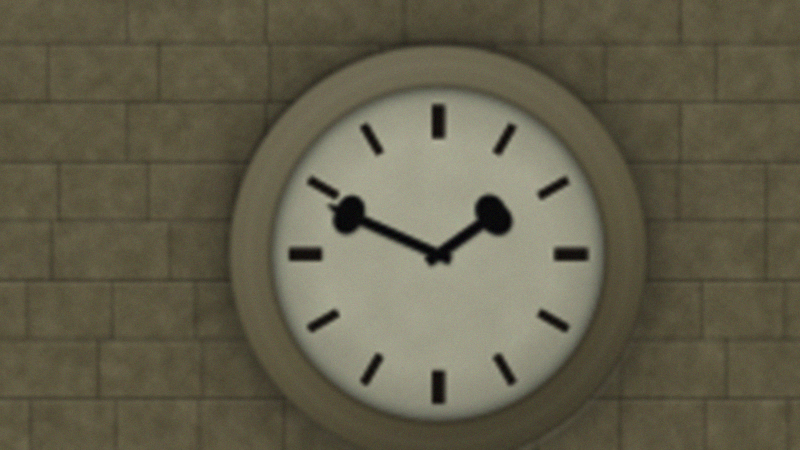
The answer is **1:49**
